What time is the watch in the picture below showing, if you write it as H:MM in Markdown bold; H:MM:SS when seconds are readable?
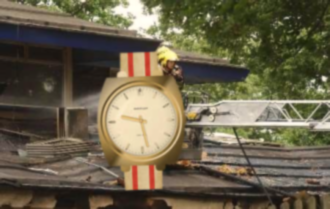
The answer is **9:28**
